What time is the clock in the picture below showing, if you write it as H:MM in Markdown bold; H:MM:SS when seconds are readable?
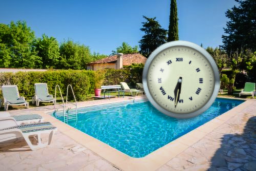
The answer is **6:32**
